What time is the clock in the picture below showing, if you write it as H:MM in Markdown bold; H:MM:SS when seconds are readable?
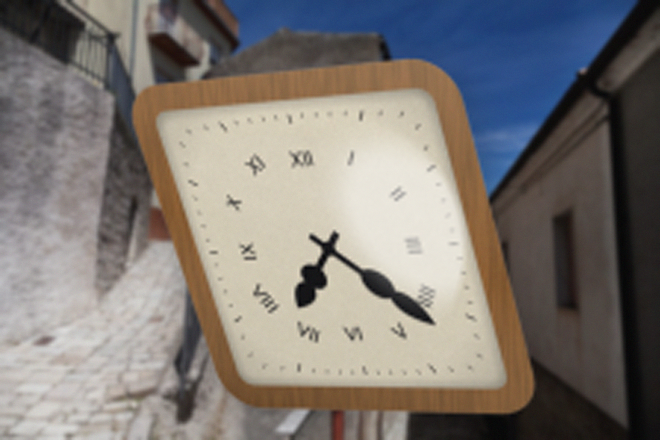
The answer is **7:22**
